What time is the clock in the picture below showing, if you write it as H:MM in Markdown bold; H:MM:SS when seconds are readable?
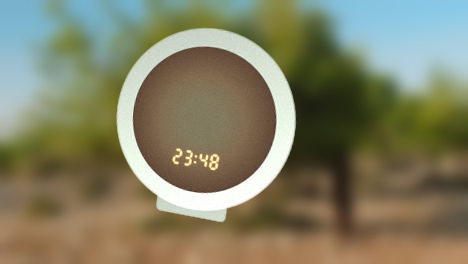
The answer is **23:48**
